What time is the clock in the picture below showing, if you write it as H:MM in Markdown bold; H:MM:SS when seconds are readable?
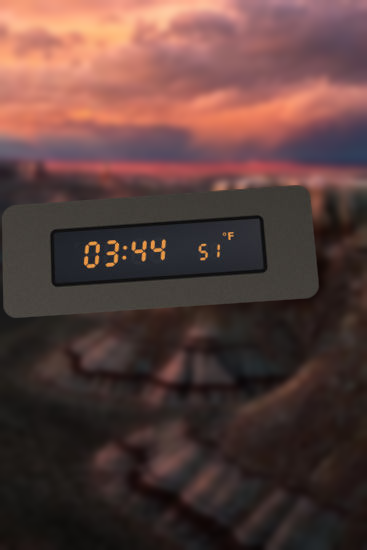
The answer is **3:44**
